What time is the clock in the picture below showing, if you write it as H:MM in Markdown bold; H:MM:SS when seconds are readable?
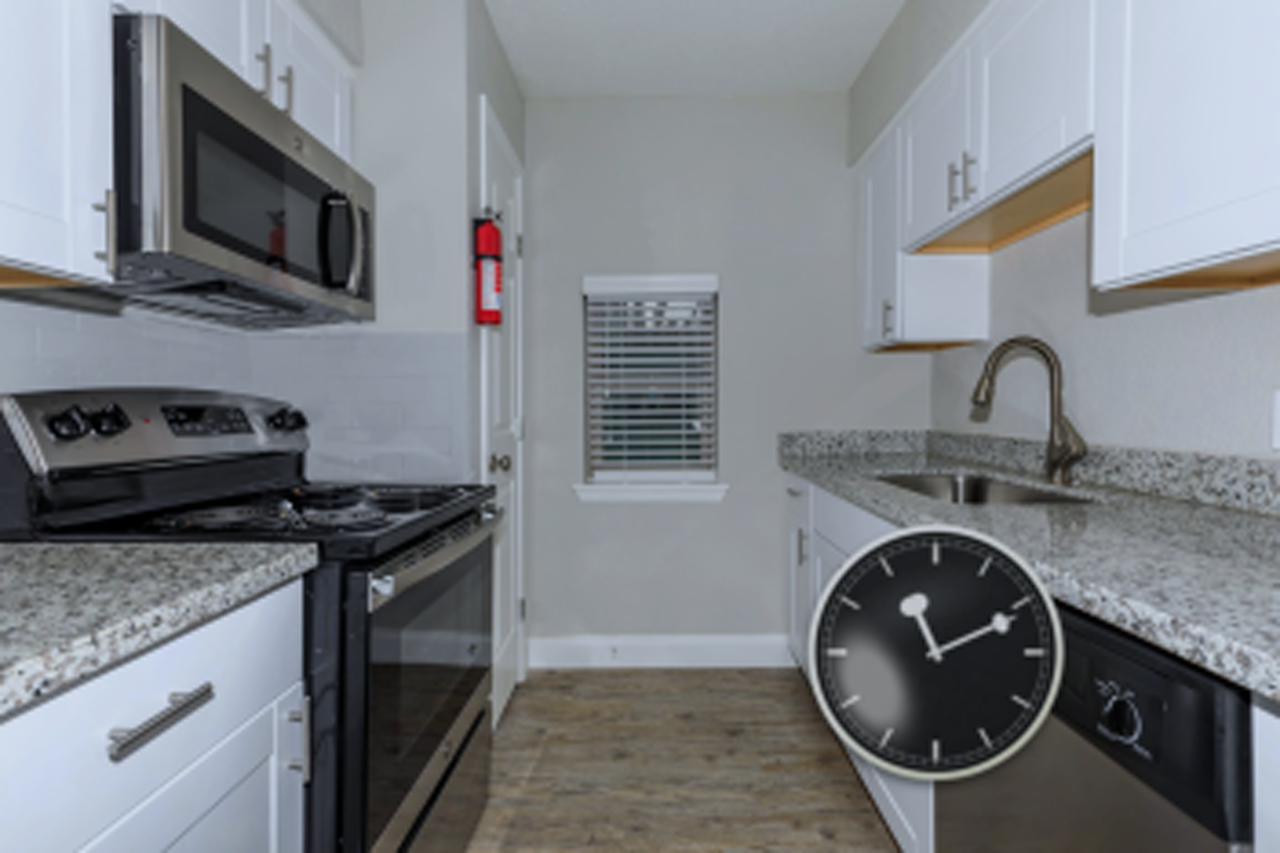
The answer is **11:11**
